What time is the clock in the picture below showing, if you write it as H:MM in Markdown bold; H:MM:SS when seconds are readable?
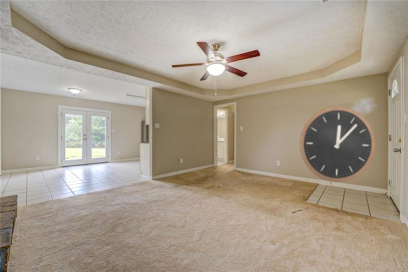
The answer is **12:07**
